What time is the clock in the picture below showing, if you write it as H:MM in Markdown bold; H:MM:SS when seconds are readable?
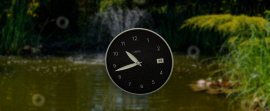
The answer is **10:43**
